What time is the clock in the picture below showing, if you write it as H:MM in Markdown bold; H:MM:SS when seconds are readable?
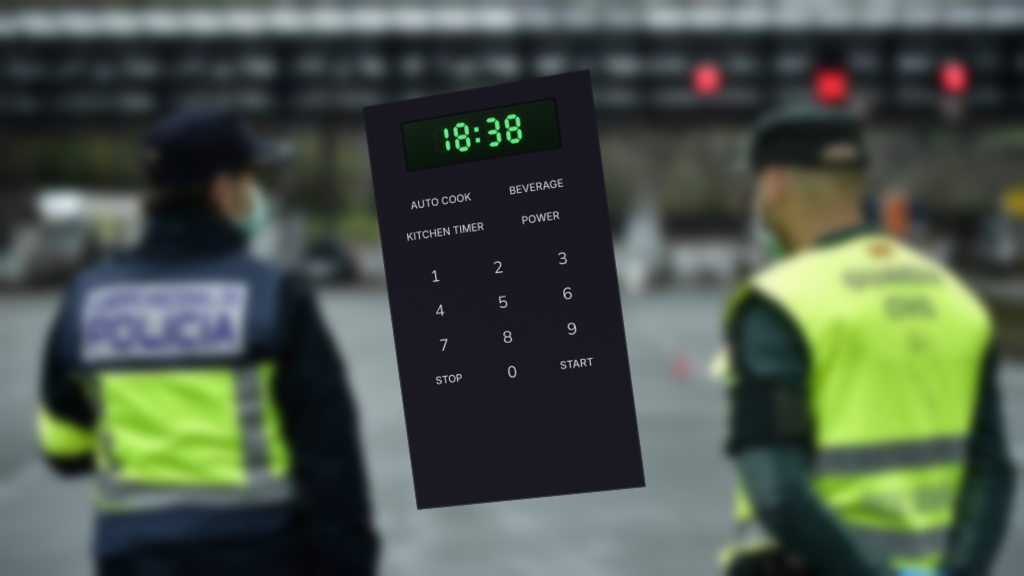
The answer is **18:38**
